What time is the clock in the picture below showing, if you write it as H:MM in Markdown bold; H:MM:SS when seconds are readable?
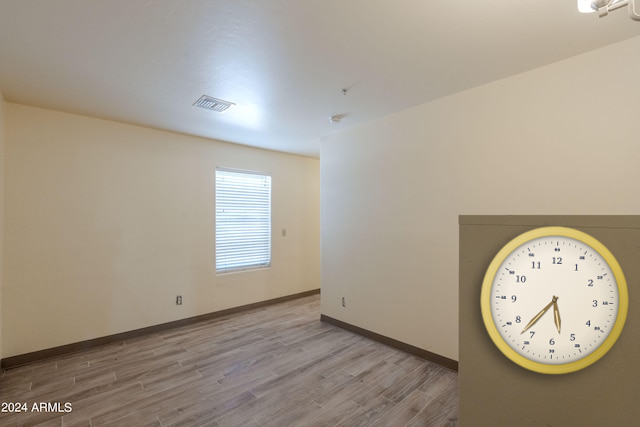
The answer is **5:37**
